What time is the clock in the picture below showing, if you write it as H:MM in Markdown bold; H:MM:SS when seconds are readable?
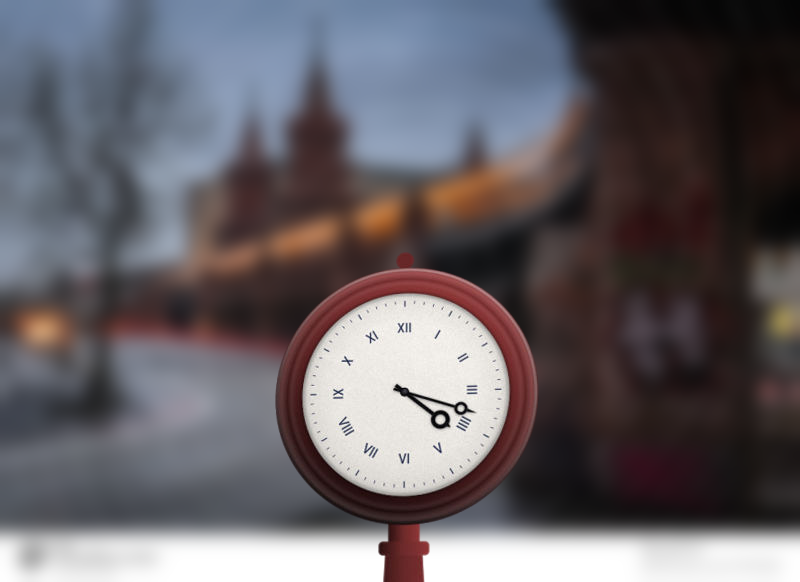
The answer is **4:18**
